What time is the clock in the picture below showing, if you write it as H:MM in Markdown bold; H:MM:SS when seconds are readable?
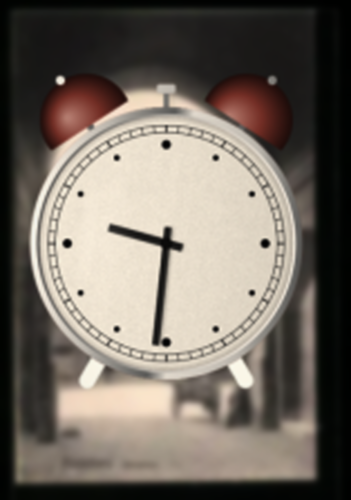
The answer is **9:31**
